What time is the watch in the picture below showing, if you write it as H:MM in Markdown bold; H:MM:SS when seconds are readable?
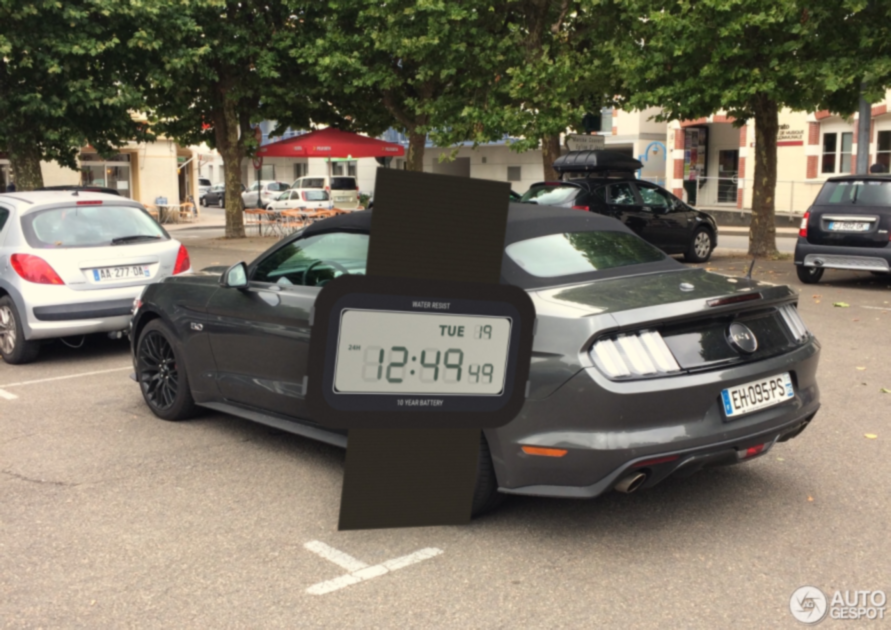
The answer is **12:49:49**
